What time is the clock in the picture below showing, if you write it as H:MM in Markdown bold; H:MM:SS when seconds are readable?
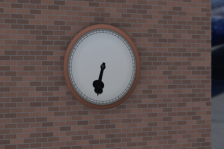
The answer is **6:32**
